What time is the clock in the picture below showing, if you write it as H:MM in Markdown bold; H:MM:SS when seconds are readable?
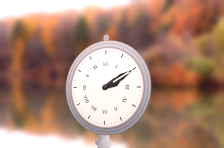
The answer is **2:10**
